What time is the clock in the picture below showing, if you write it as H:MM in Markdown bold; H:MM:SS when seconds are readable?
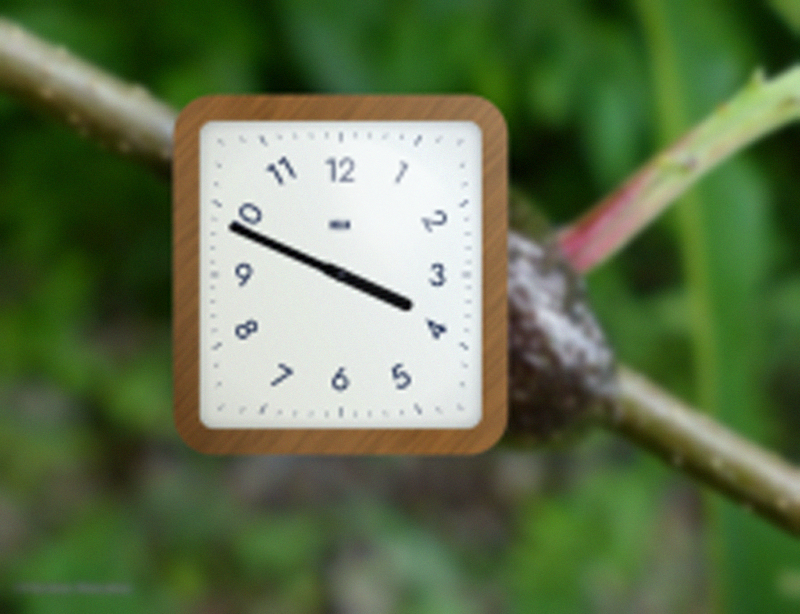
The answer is **3:49**
